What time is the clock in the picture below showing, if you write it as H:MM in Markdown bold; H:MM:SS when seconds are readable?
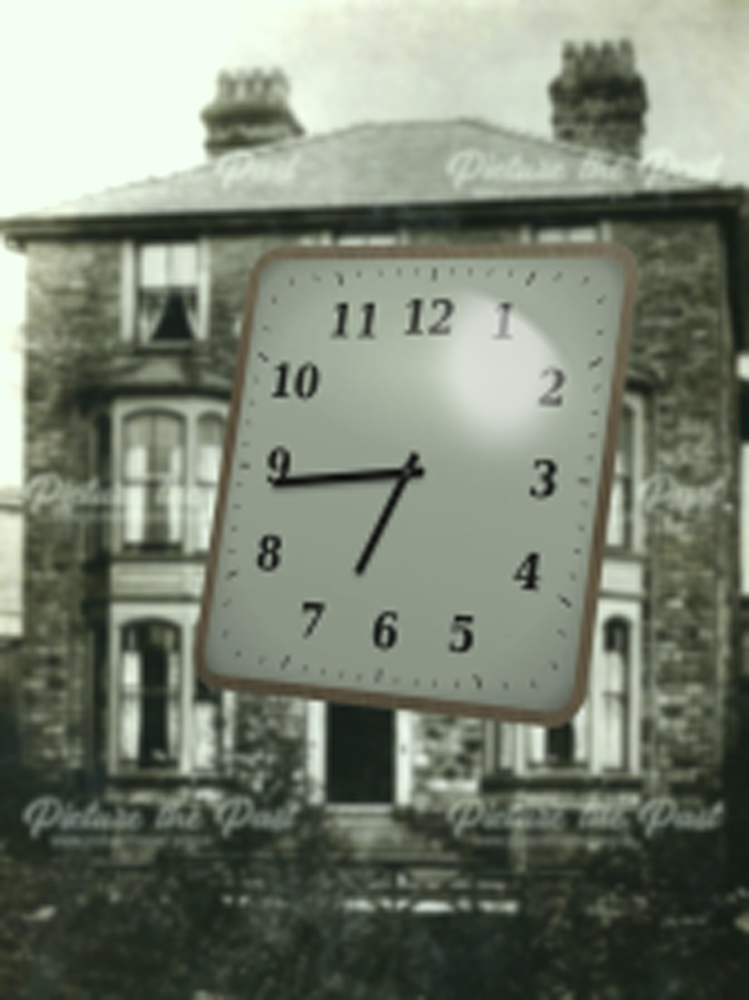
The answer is **6:44**
